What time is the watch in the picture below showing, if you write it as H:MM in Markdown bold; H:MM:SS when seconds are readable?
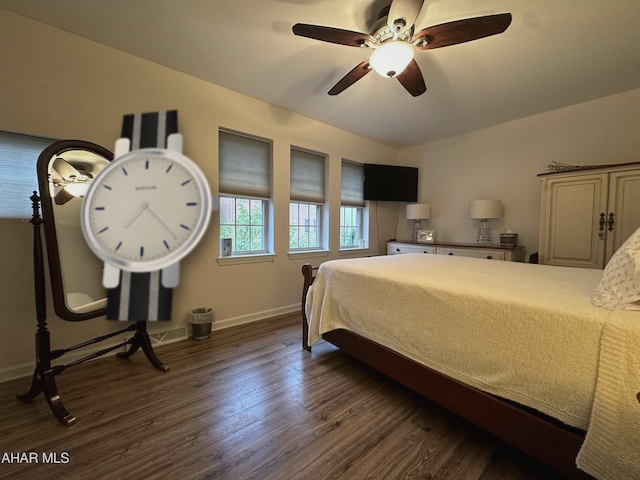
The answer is **7:23**
